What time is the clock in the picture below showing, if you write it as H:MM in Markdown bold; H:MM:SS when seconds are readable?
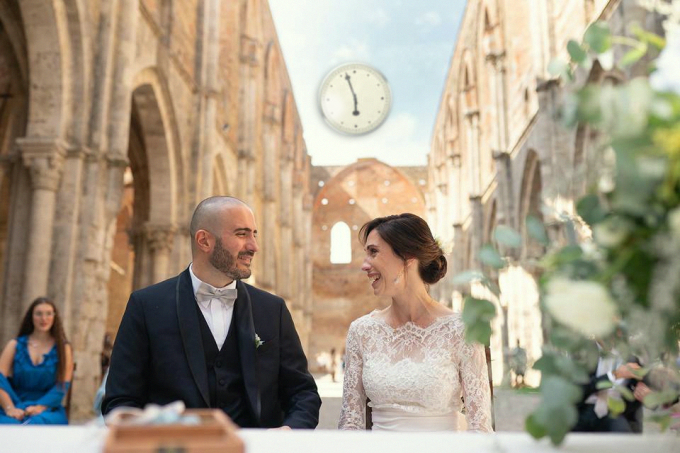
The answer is **5:57**
